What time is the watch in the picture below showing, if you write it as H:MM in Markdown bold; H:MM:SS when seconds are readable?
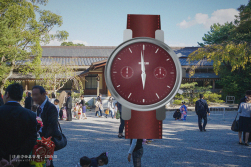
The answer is **5:59**
